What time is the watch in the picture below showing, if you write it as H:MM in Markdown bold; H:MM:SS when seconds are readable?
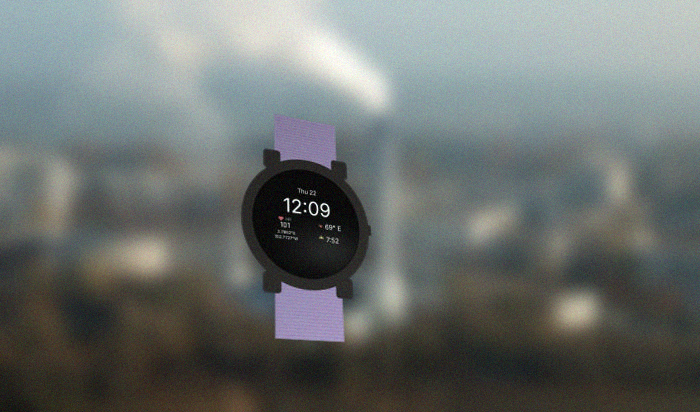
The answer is **12:09**
